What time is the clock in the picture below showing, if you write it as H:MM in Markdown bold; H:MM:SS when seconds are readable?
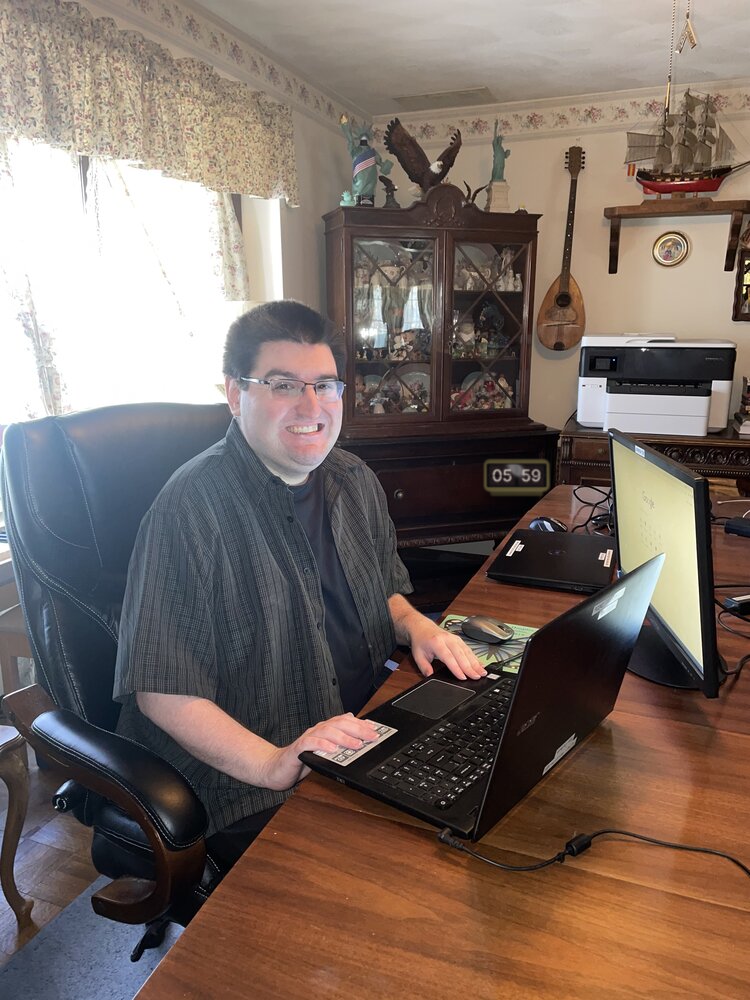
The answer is **5:59**
